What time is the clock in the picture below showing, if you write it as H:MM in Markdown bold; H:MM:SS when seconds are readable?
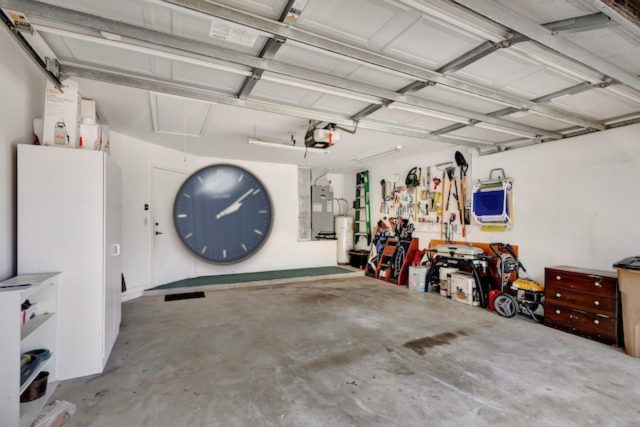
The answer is **2:09**
